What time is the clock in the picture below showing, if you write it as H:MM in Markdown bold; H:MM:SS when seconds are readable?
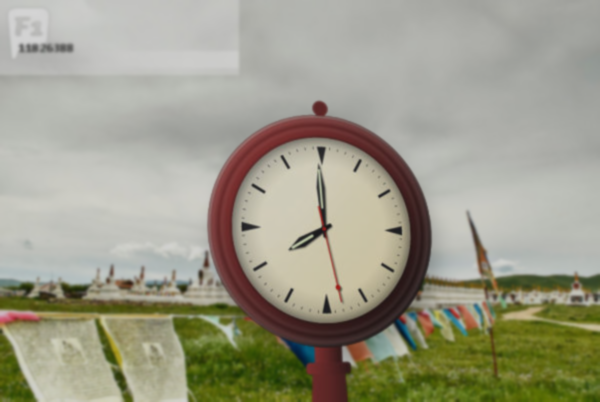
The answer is **7:59:28**
